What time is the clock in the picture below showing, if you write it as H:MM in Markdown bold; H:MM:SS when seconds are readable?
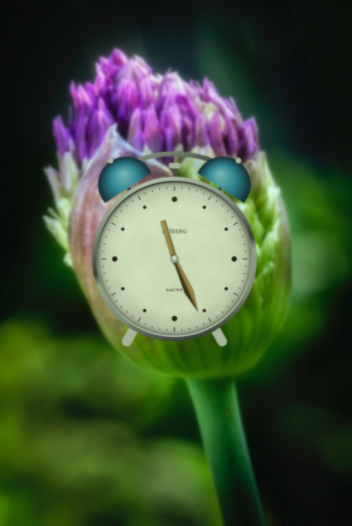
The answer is **11:26**
